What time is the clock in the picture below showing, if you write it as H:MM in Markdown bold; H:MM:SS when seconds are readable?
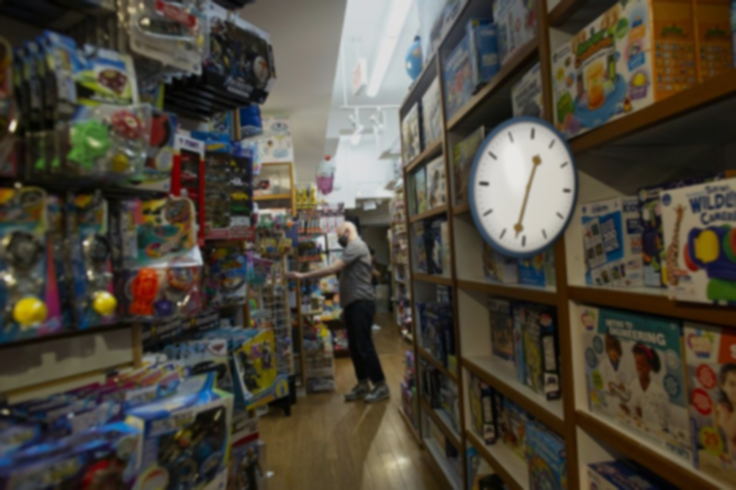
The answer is **12:32**
